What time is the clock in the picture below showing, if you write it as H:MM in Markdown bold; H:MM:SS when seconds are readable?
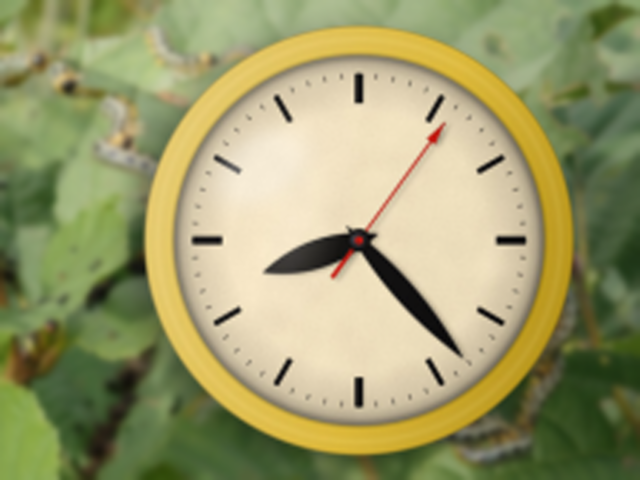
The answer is **8:23:06**
